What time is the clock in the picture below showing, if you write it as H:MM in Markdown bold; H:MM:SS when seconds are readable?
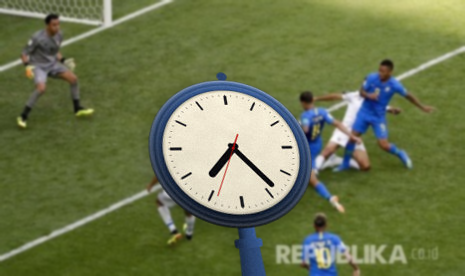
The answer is **7:23:34**
